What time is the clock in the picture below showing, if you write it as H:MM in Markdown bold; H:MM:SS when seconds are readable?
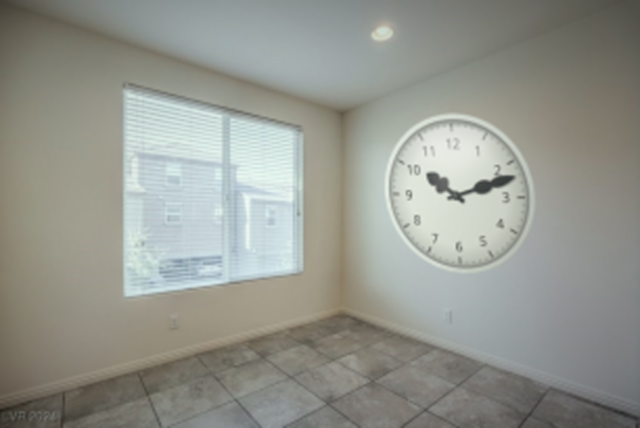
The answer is **10:12**
